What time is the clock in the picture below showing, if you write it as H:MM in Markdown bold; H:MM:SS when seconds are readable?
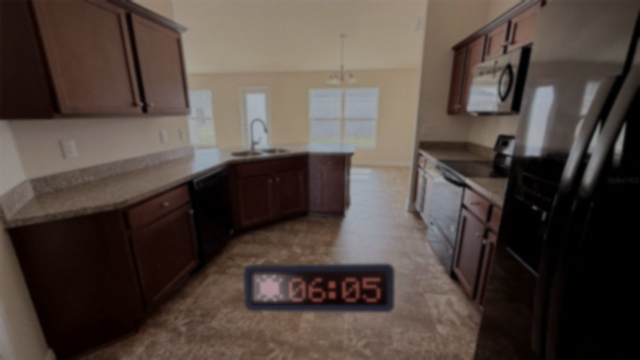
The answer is **6:05**
